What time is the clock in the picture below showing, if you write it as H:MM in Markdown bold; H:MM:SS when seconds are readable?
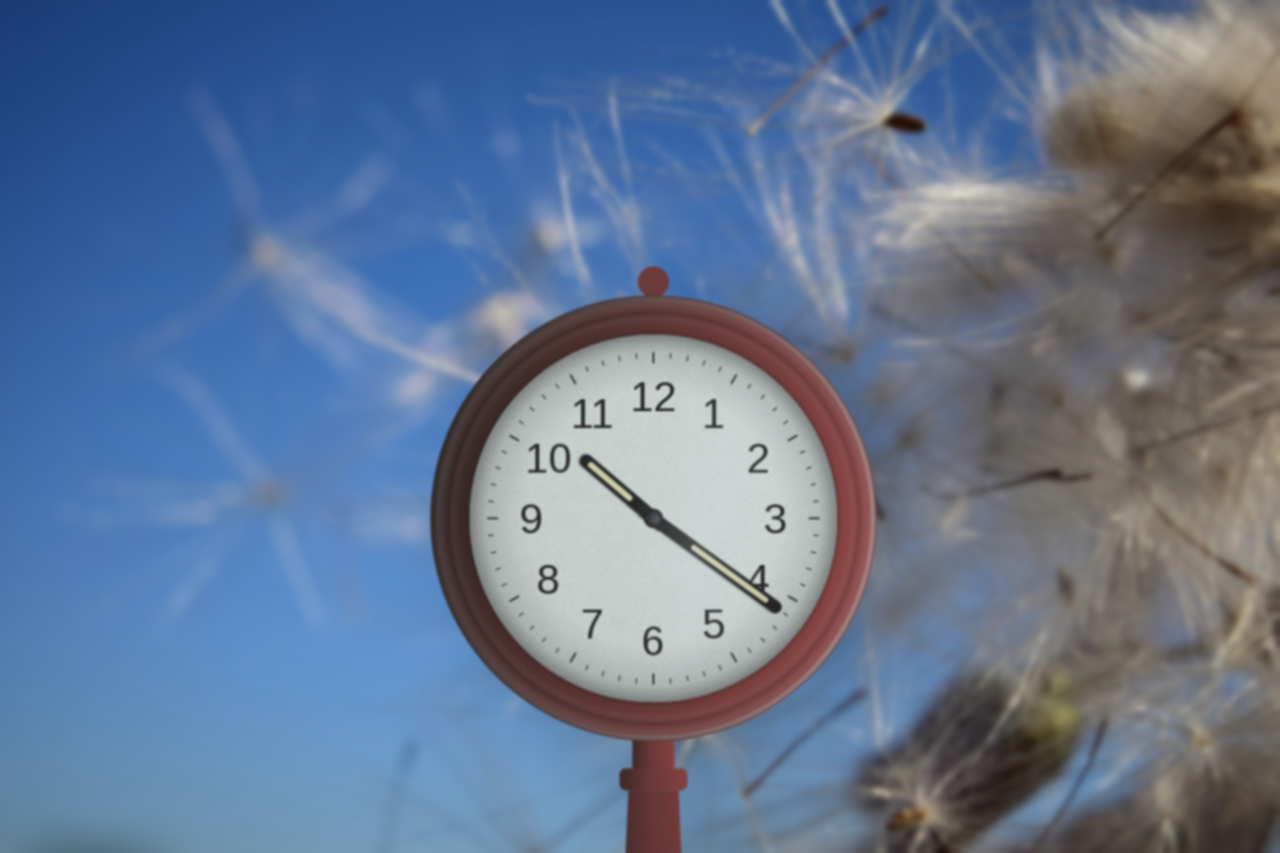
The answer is **10:21**
